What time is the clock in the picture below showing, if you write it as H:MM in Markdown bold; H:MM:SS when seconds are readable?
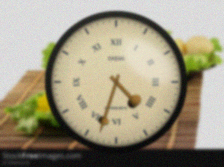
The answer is **4:33**
